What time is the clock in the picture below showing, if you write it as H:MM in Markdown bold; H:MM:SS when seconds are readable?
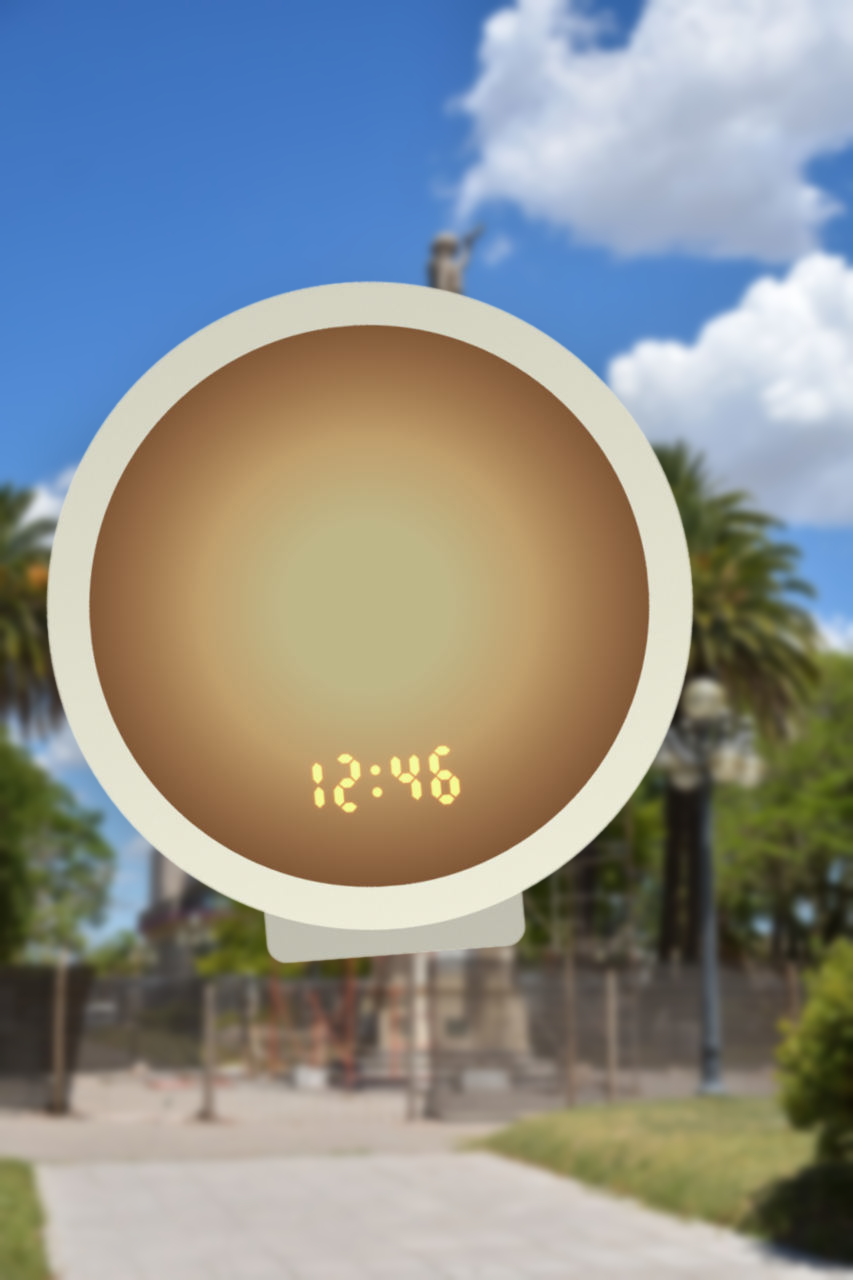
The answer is **12:46**
